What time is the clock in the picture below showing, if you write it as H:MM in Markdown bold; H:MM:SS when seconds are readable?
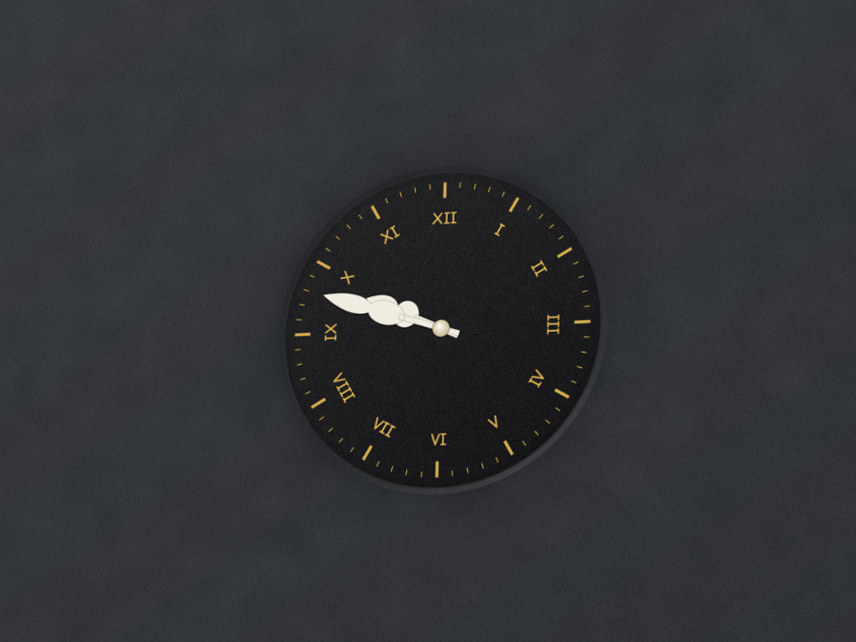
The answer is **9:48**
